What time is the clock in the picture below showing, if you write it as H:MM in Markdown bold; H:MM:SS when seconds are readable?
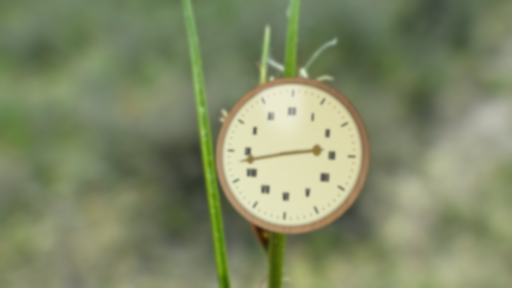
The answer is **2:43**
